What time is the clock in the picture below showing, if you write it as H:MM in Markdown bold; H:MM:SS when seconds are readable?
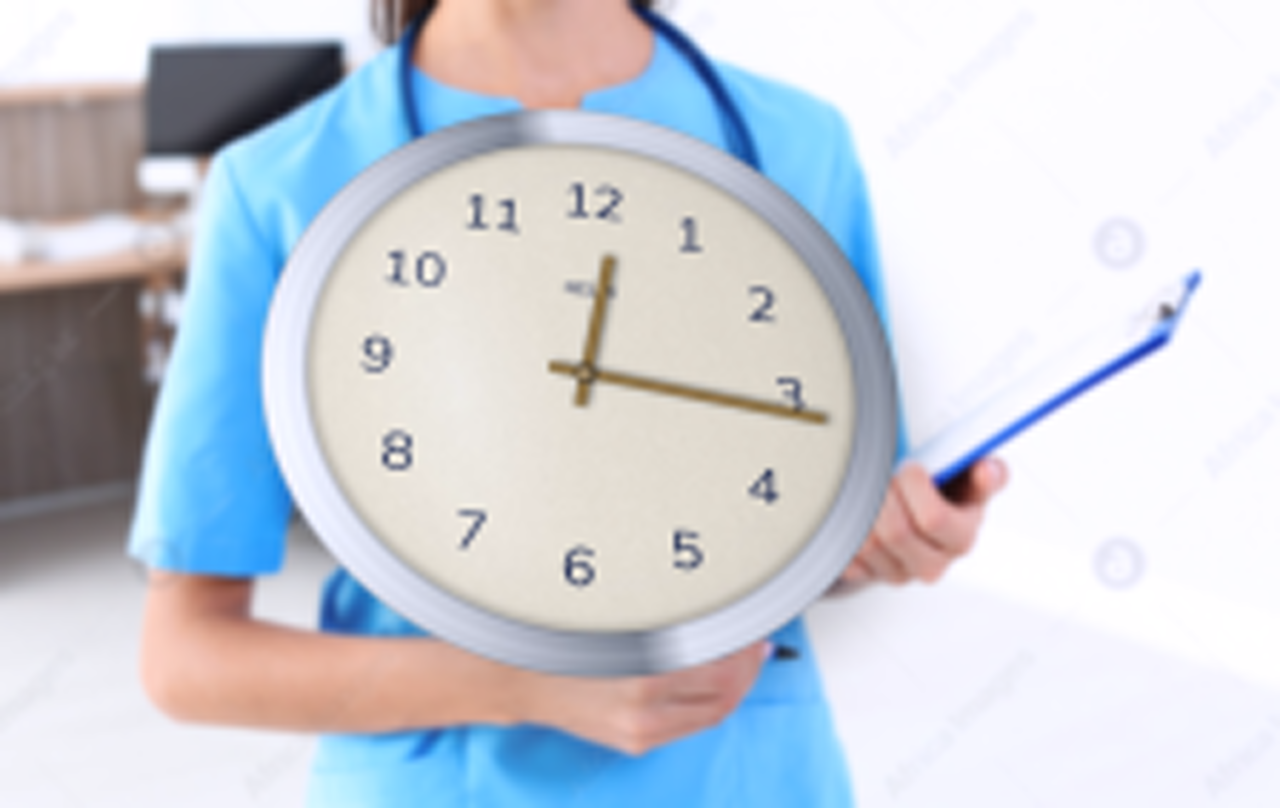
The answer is **12:16**
